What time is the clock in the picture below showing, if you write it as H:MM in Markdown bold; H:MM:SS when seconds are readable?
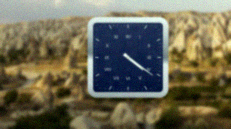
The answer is **4:21**
